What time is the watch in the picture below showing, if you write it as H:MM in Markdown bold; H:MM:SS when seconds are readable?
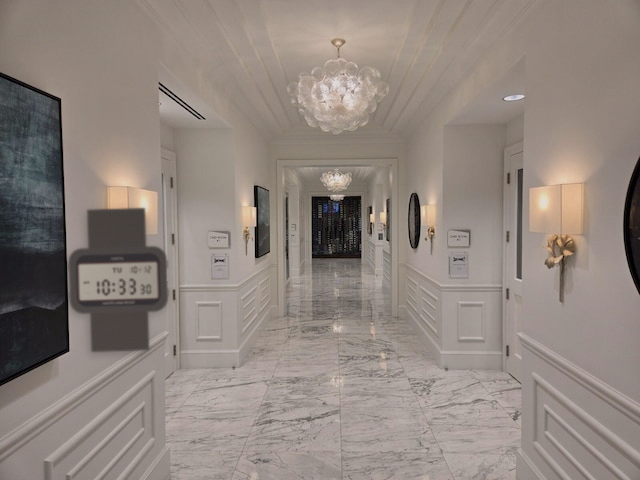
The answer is **10:33:30**
